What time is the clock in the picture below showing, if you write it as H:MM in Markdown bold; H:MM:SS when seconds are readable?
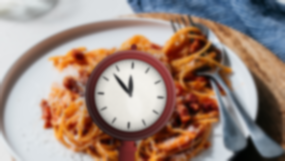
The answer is **11:53**
